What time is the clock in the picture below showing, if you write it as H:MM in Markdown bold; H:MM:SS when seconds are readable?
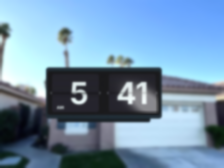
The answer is **5:41**
